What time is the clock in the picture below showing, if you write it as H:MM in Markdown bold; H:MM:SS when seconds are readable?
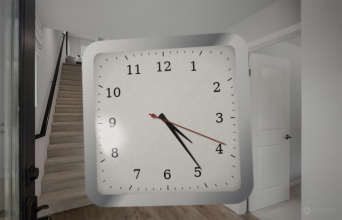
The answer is **4:24:19**
